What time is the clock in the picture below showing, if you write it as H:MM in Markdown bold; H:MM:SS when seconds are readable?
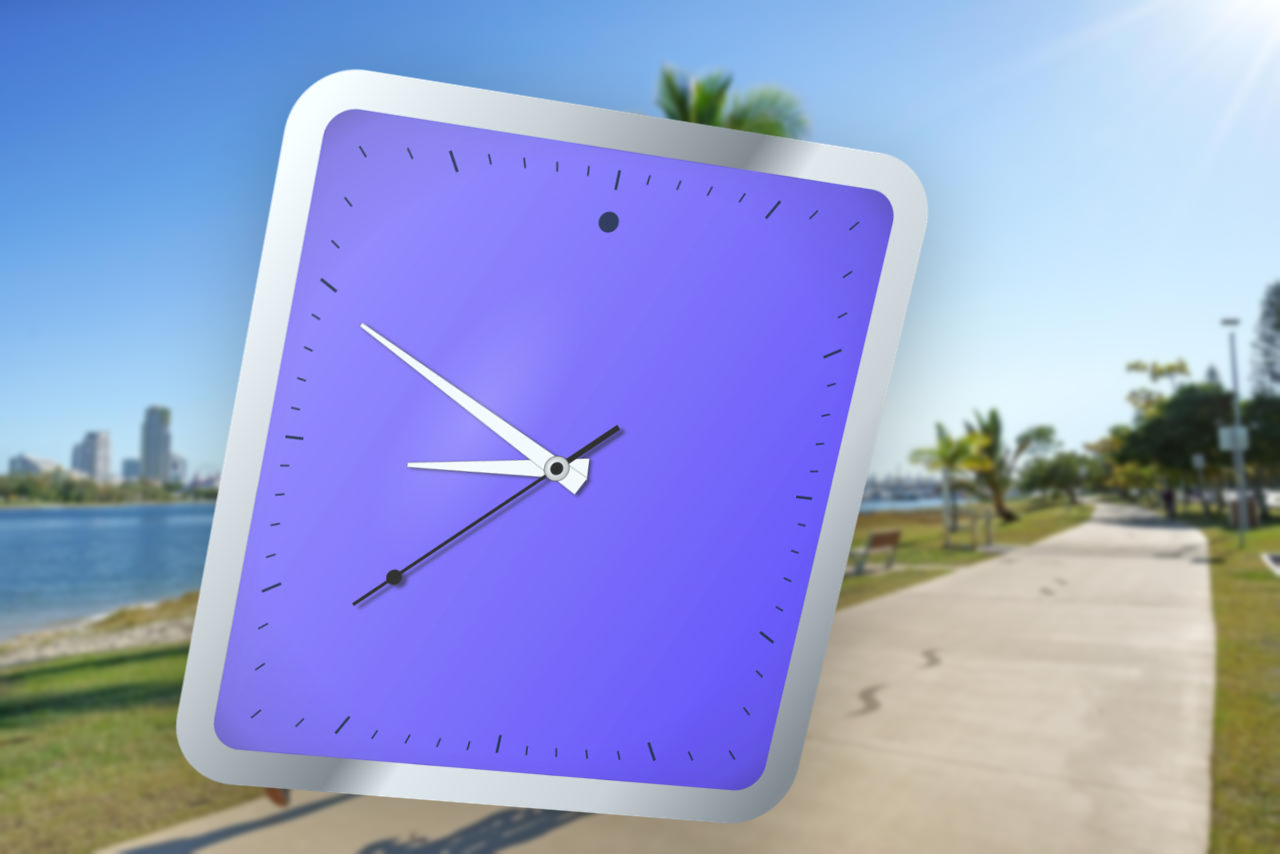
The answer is **8:49:38**
